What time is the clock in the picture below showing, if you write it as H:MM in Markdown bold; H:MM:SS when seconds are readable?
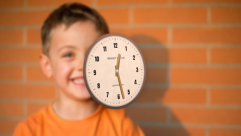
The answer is **12:28**
